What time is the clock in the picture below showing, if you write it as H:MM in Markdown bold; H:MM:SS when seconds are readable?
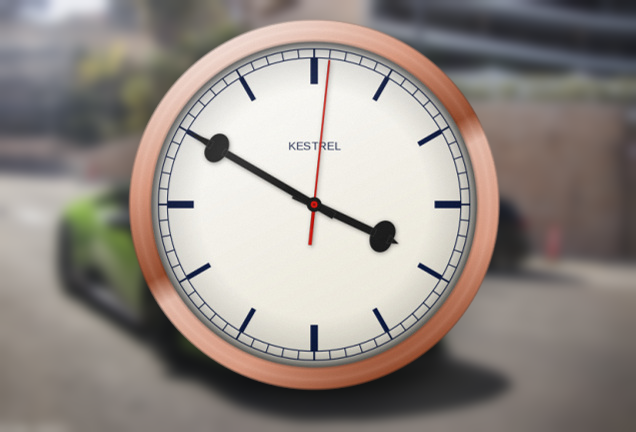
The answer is **3:50:01**
